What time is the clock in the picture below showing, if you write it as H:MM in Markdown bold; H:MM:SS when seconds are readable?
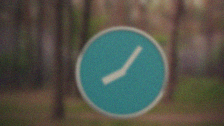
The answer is **8:06**
